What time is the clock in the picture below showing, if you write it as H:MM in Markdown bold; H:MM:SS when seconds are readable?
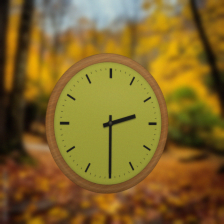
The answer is **2:30**
